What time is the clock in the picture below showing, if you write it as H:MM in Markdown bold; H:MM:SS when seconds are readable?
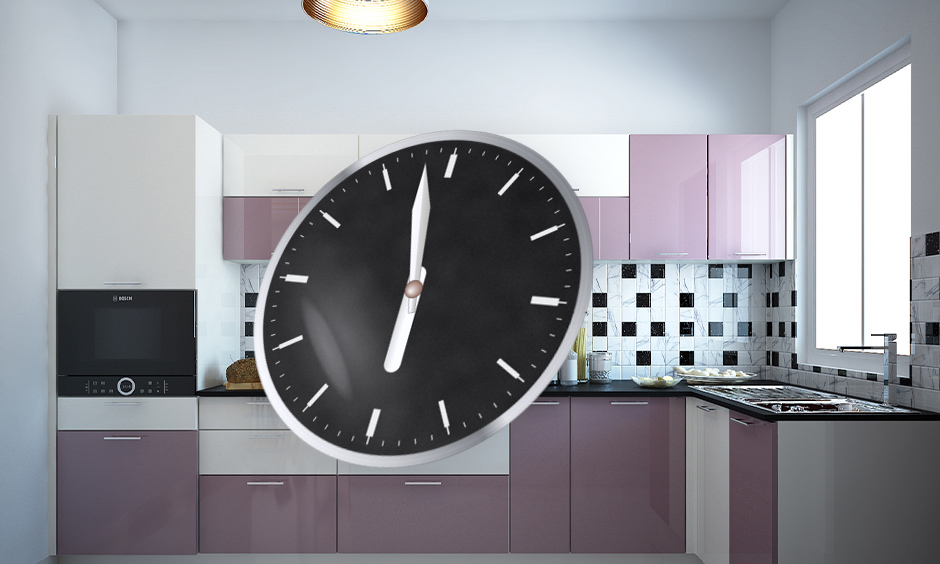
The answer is **5:58**
